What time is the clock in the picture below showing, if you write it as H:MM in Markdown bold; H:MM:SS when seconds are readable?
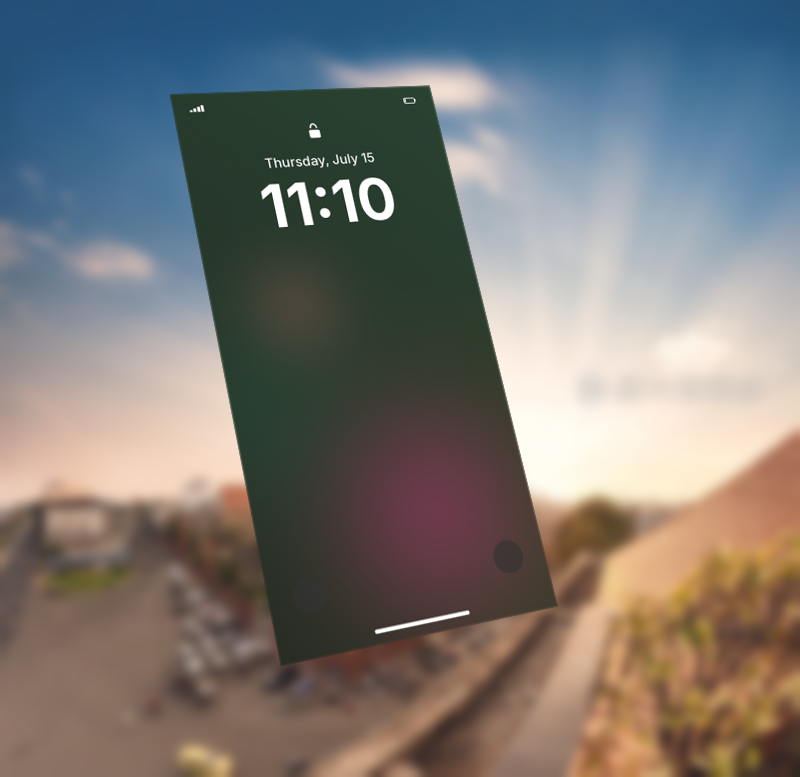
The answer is **11:10**
